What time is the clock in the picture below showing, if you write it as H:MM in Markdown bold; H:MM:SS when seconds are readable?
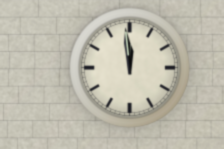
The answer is **11:59**
